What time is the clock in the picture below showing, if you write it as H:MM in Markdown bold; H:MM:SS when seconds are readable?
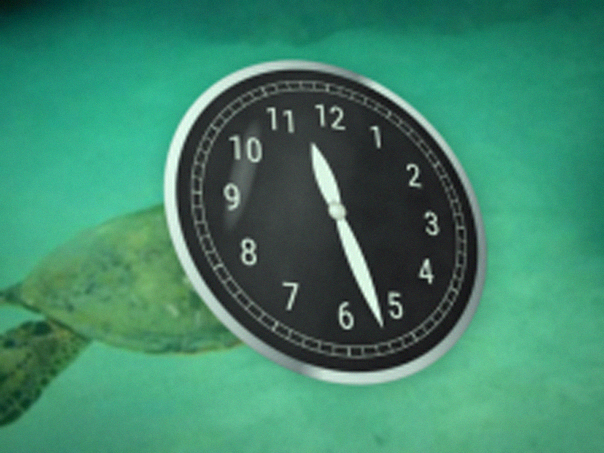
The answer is **11:27**
